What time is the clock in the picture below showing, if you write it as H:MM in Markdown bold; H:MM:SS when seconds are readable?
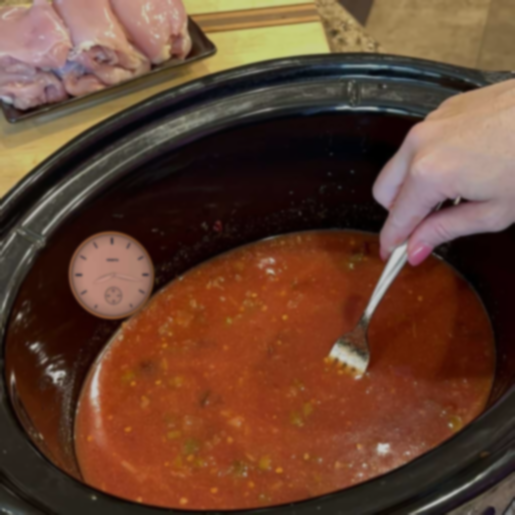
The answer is **8:17**
